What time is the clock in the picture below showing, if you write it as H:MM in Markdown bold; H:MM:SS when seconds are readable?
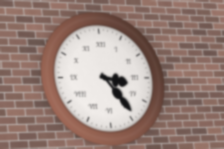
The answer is **3:24**
